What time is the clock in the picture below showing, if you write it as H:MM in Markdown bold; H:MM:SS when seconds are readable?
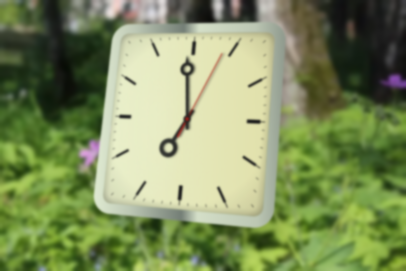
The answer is **6:59:04**
